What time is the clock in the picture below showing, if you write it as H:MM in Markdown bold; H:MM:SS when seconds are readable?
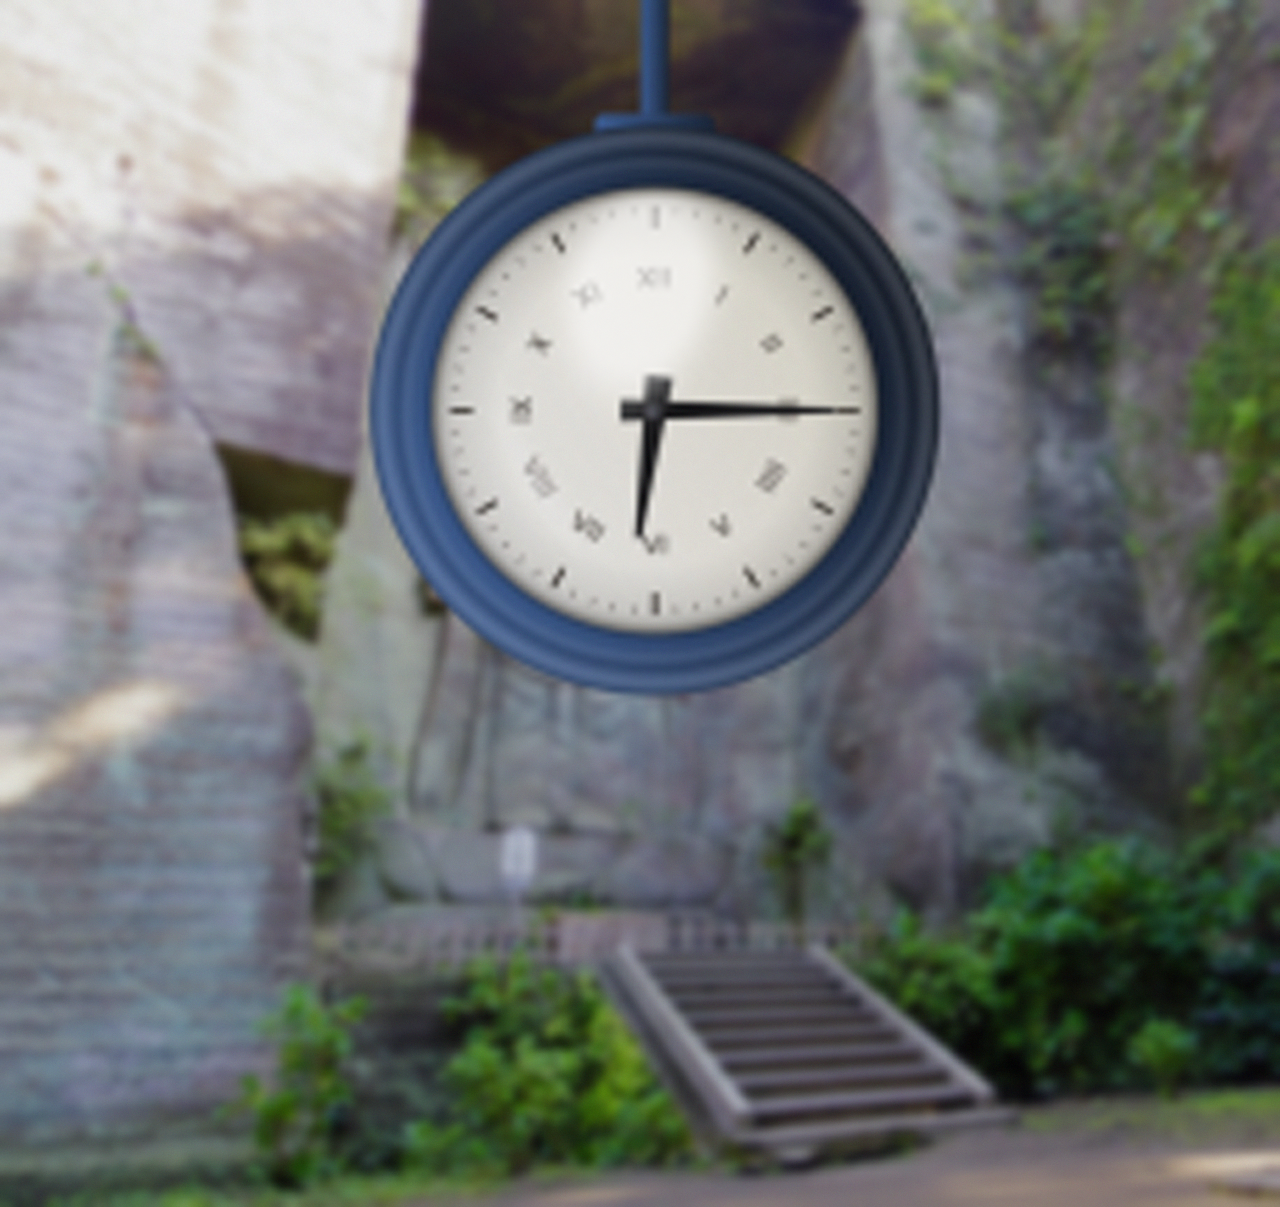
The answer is **6:15**
